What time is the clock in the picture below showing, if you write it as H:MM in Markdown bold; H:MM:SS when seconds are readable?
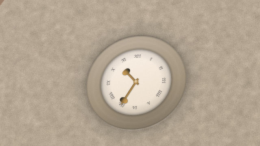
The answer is **10:35**
